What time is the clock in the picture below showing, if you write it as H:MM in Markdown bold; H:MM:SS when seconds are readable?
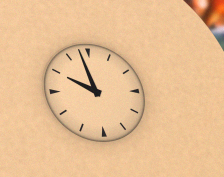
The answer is **9:58**
